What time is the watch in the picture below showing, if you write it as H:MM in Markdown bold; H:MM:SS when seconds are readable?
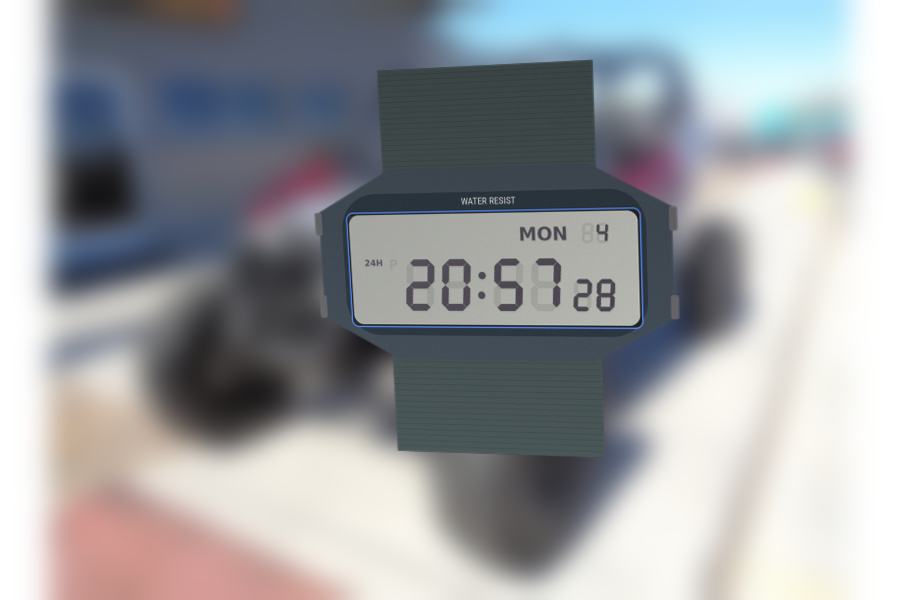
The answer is **20:57:28**
